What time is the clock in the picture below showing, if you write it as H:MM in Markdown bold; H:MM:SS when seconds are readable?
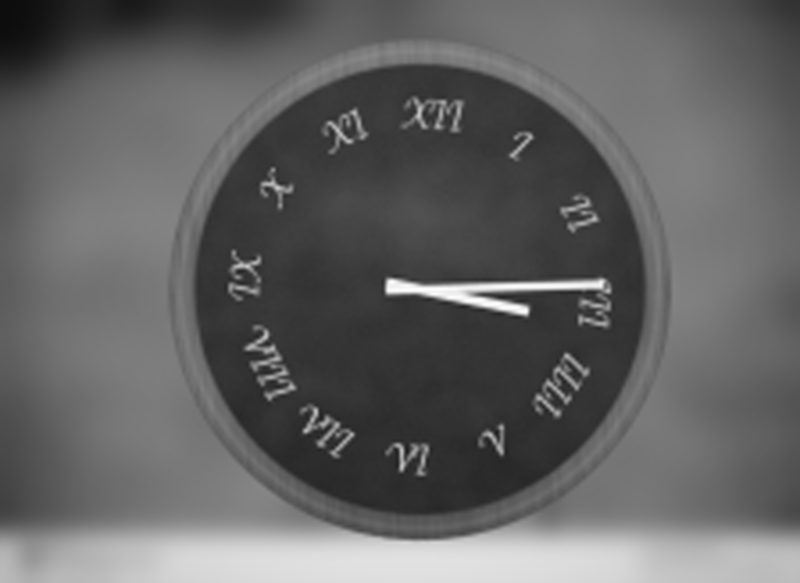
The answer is **3:14**
